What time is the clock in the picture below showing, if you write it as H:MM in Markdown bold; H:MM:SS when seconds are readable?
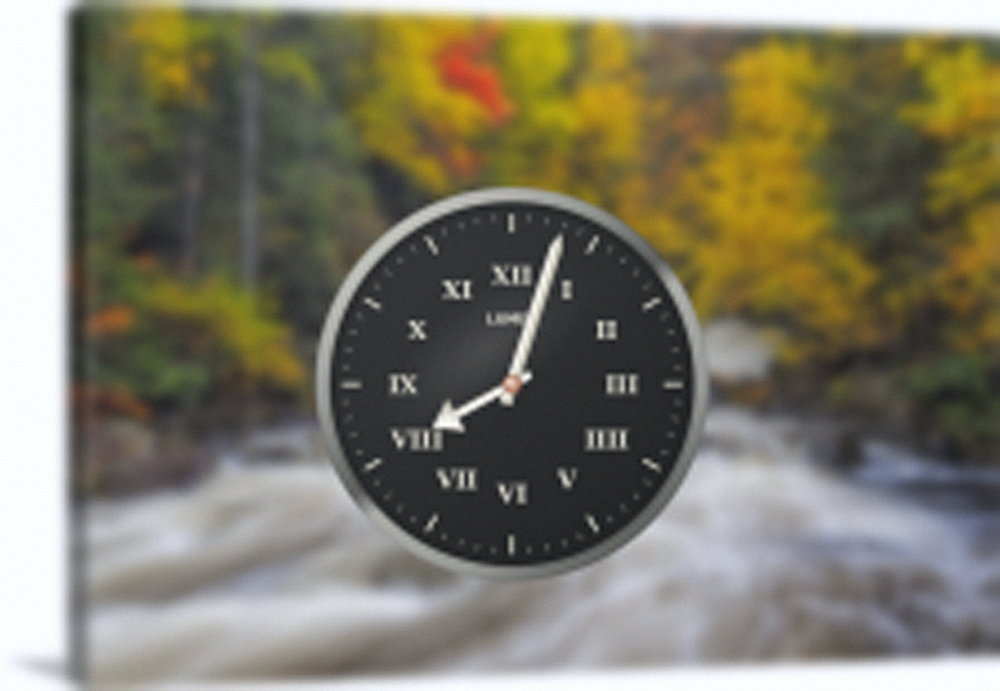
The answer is **8:03**
